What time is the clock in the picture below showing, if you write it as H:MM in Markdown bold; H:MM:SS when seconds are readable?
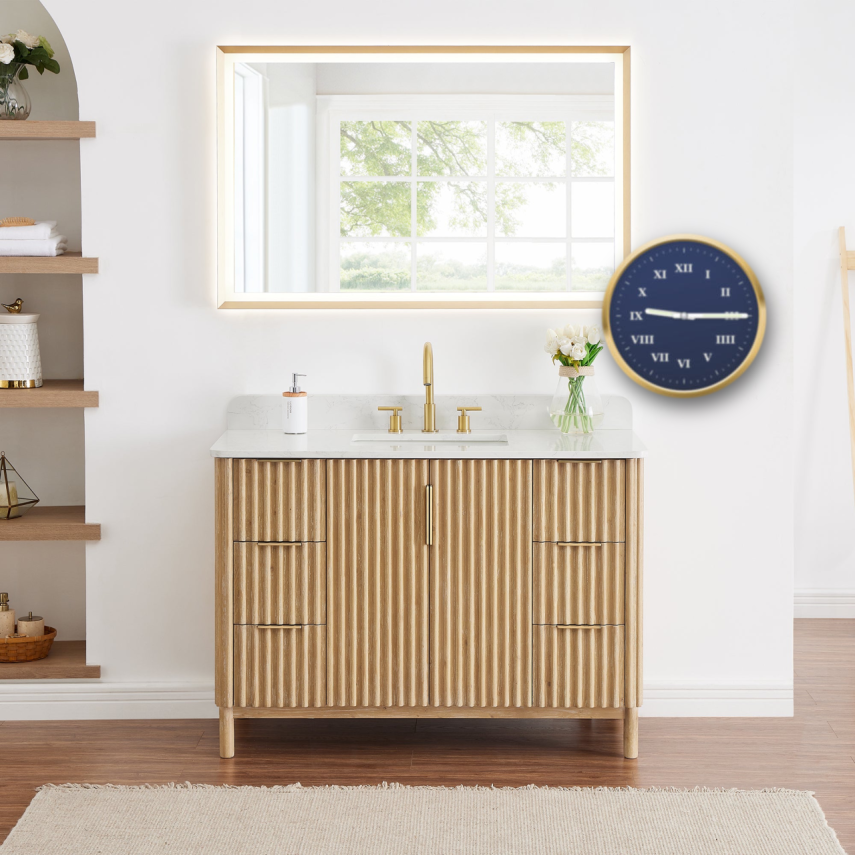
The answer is **9:15**
